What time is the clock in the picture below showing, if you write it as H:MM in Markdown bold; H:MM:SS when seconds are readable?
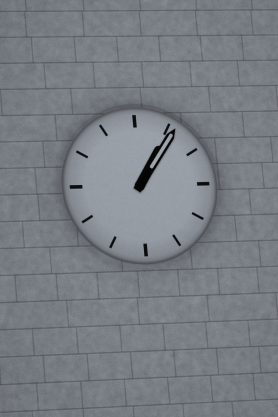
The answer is **1:06**
